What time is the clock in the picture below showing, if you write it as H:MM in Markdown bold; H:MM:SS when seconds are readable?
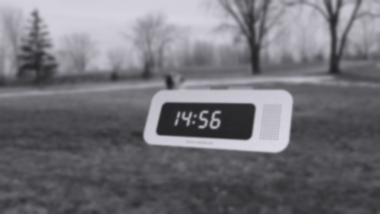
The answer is **14:56**
